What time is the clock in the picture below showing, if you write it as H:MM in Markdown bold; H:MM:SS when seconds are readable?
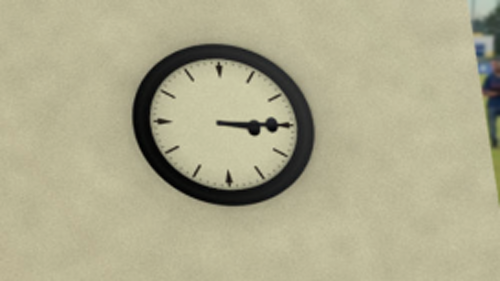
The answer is **3:15**
